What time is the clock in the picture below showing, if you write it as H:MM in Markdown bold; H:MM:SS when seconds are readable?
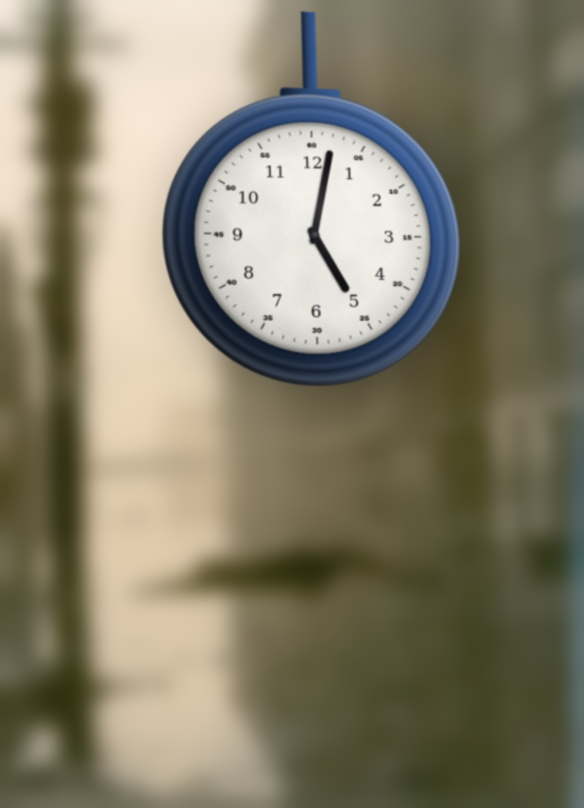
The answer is **5:02**
